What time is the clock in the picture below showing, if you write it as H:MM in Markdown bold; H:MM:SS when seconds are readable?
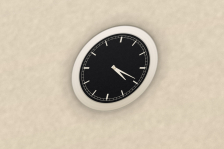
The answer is **4:19**
